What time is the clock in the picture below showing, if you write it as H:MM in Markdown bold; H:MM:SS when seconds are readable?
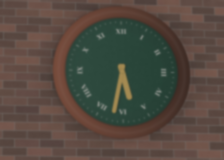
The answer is **5:32**
